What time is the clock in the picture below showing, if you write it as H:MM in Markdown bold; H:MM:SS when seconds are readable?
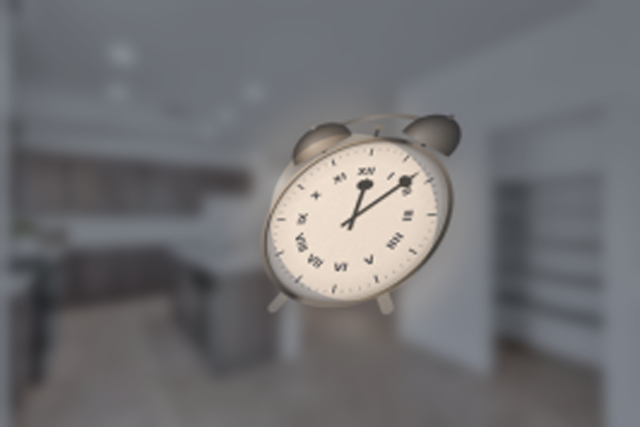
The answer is **12:08**
